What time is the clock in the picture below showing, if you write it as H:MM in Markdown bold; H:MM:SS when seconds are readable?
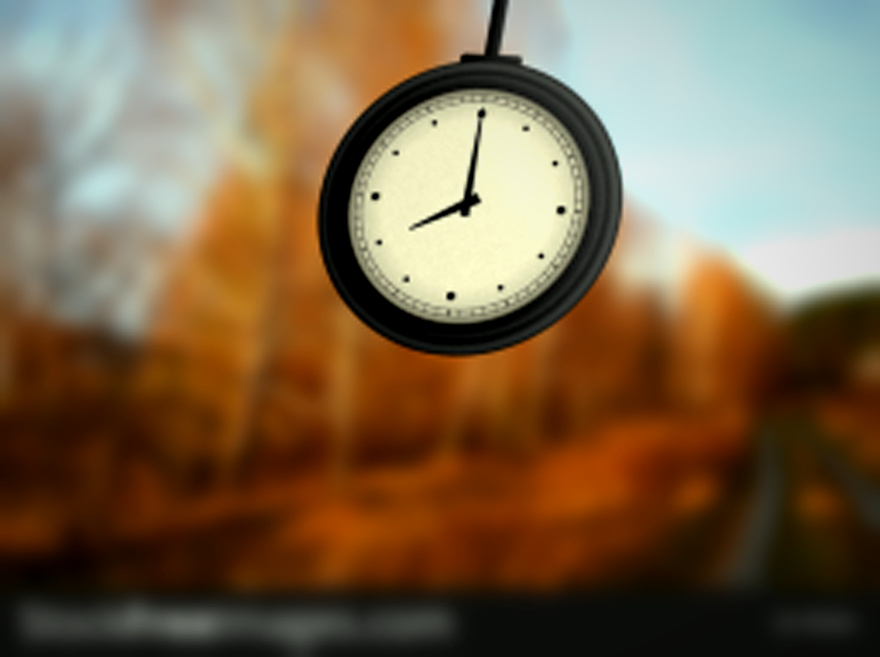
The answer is **8:00**
